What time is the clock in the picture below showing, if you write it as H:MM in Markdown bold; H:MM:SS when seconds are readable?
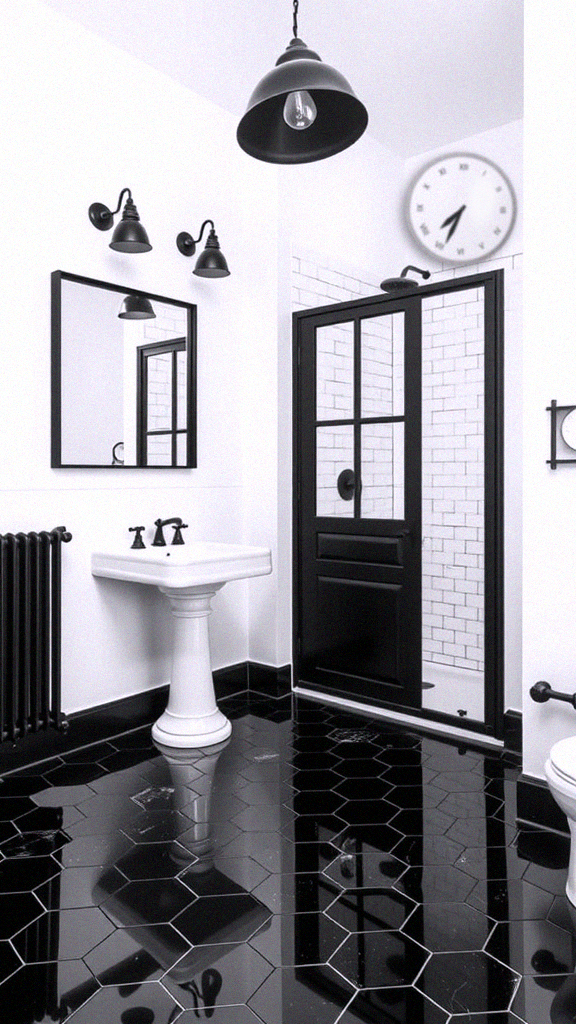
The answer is **7:34**
